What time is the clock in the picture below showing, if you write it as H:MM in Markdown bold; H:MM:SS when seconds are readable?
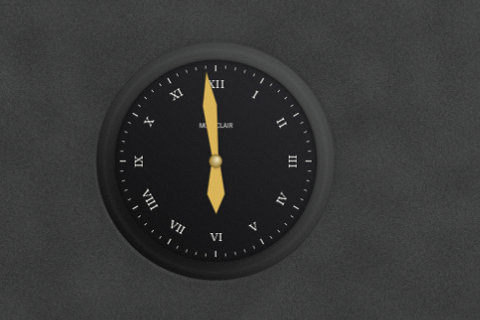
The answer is **5:59**
